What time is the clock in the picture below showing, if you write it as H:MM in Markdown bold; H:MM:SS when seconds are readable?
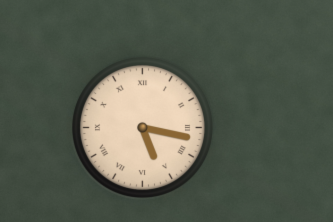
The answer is **5:17**
